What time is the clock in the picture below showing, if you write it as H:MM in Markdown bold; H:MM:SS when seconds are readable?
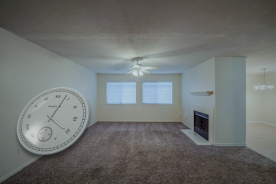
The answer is **4:03**
